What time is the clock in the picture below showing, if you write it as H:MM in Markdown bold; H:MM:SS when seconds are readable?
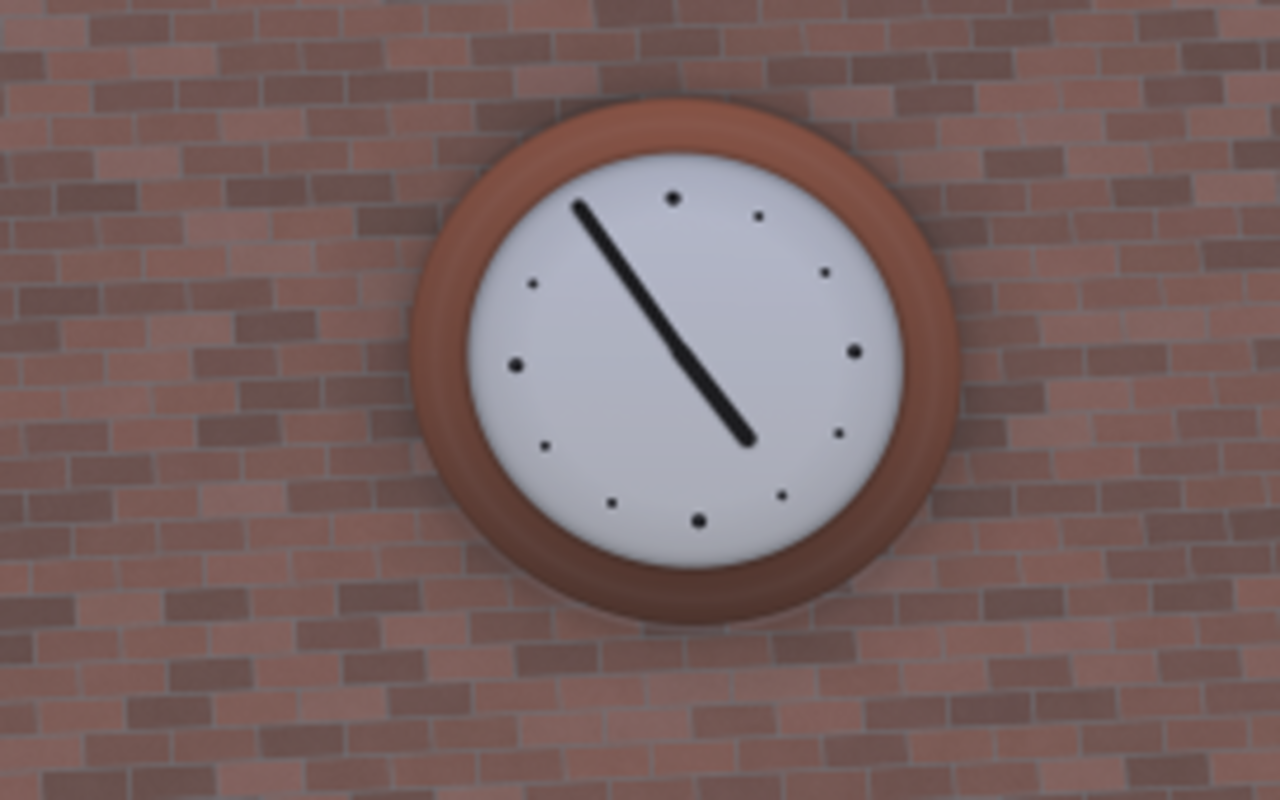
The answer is **4:55**
